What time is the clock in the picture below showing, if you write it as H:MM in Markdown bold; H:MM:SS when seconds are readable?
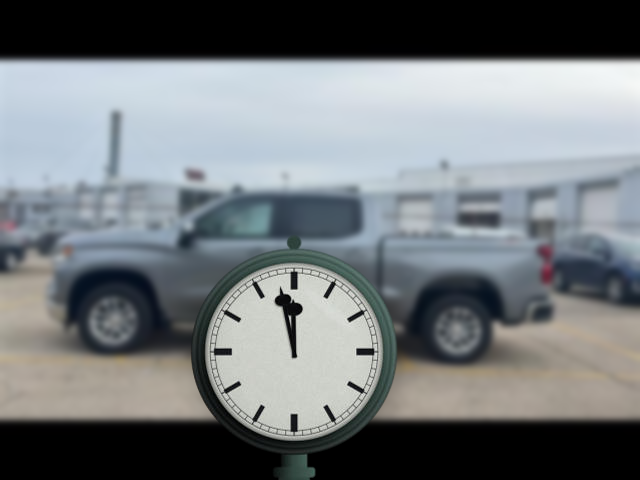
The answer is **11:58**
